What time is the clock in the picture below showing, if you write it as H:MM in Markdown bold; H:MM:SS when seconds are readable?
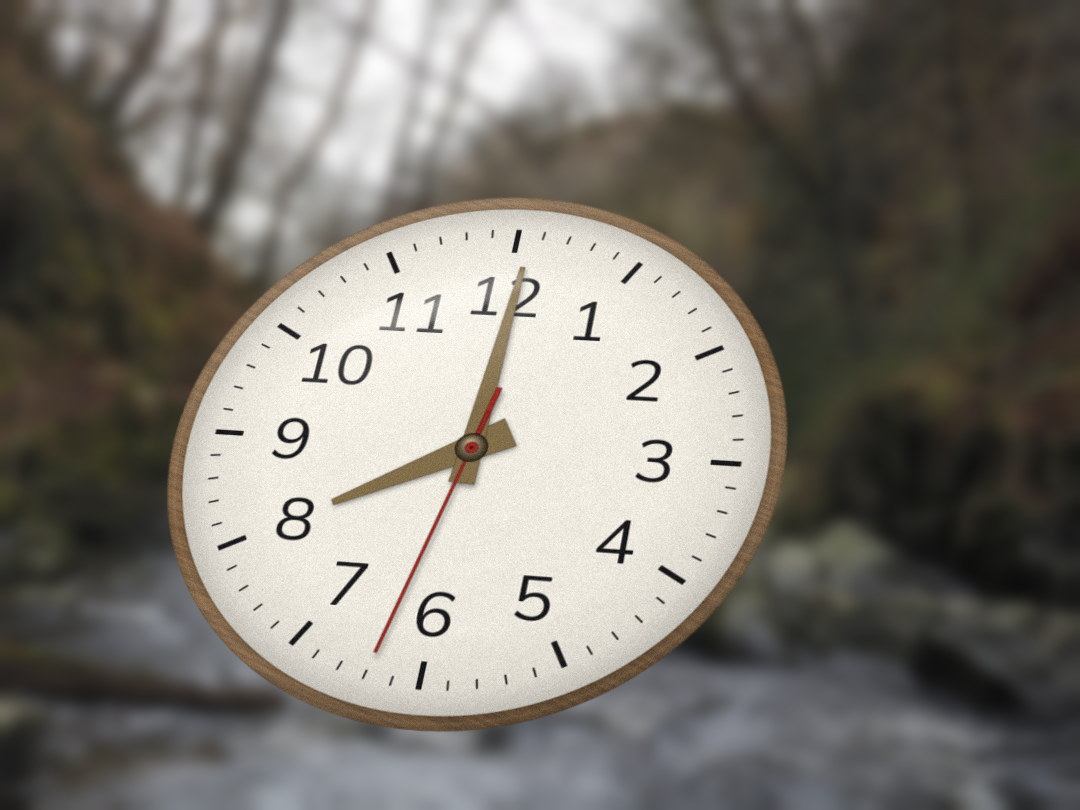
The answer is **8:00:32**
